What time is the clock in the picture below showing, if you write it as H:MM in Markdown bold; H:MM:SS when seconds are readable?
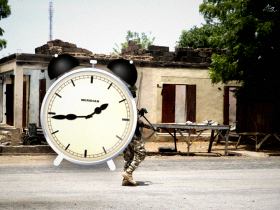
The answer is **1:44**
